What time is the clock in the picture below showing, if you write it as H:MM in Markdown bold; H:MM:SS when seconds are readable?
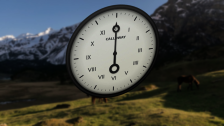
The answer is **6:00**
